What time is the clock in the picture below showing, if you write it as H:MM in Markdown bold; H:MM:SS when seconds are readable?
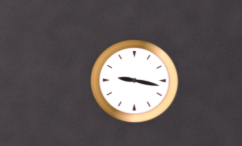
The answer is **9:17**
